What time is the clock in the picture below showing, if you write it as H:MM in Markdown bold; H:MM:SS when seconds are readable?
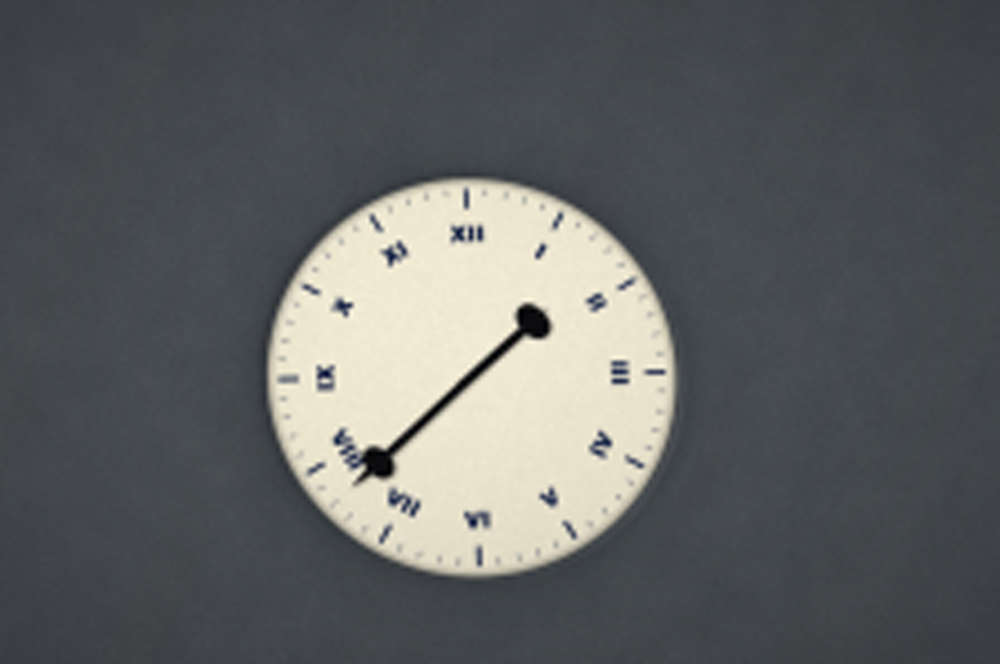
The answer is **1:38**
